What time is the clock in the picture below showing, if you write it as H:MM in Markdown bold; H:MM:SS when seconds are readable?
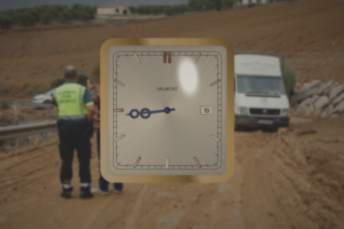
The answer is **8:44**
